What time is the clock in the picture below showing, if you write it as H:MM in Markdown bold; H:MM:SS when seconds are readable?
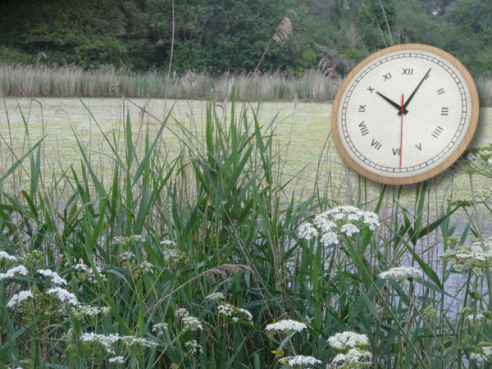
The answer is **10:04:29**
